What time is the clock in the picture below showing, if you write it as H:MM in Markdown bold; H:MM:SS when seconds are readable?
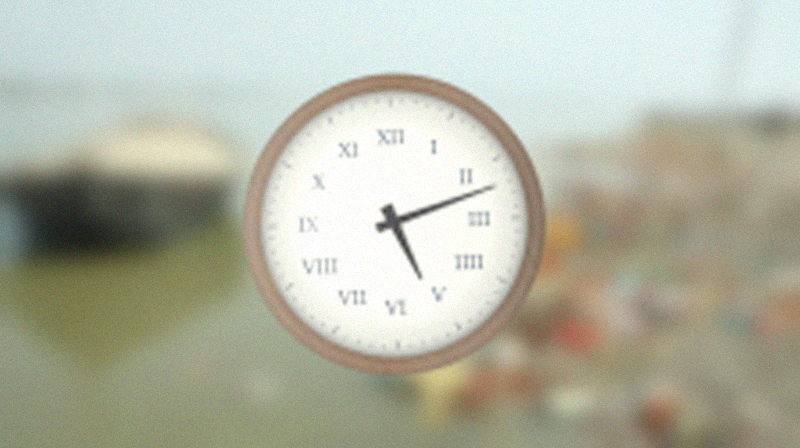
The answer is **5:12**
